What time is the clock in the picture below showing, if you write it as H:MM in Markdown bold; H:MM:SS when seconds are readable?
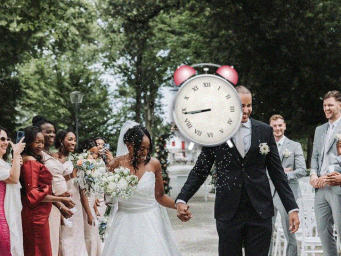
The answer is **8:44**
